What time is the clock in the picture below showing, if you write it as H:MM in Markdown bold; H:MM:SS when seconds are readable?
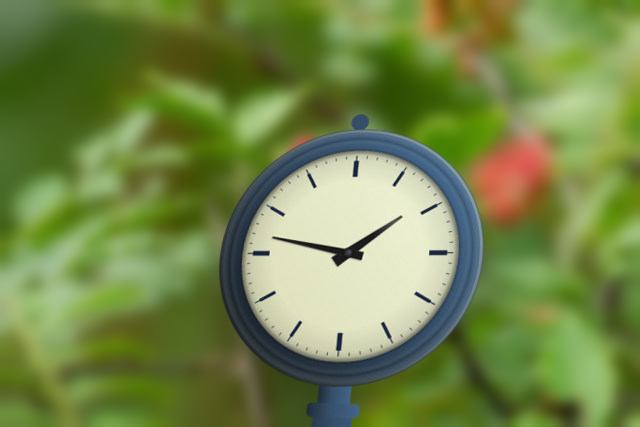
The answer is **1:47**
